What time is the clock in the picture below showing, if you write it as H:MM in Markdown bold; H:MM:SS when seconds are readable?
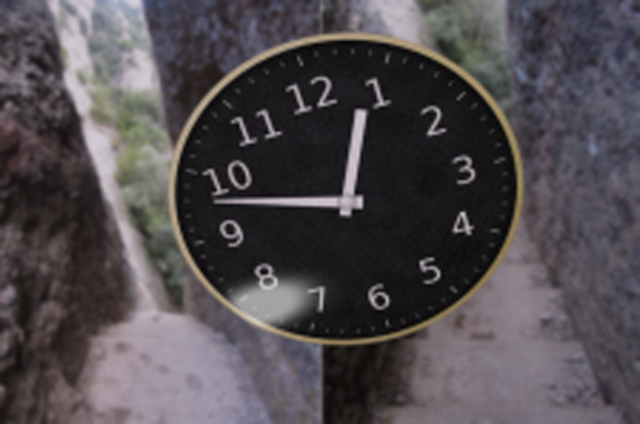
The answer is **12:48**
